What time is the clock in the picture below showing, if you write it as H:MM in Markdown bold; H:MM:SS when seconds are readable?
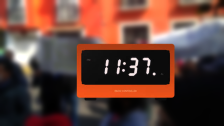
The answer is **11:37**
